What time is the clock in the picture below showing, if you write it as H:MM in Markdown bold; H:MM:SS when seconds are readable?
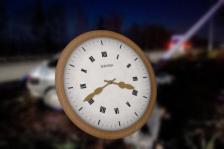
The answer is **3:41**
